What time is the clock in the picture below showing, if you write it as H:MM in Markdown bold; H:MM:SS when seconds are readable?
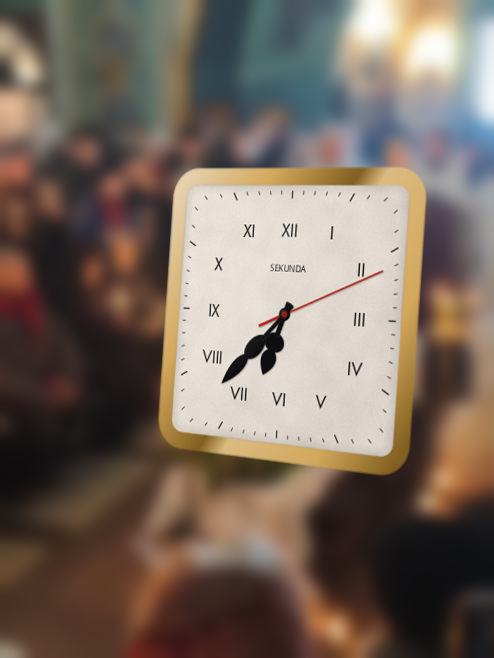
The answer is **6:37:11**
